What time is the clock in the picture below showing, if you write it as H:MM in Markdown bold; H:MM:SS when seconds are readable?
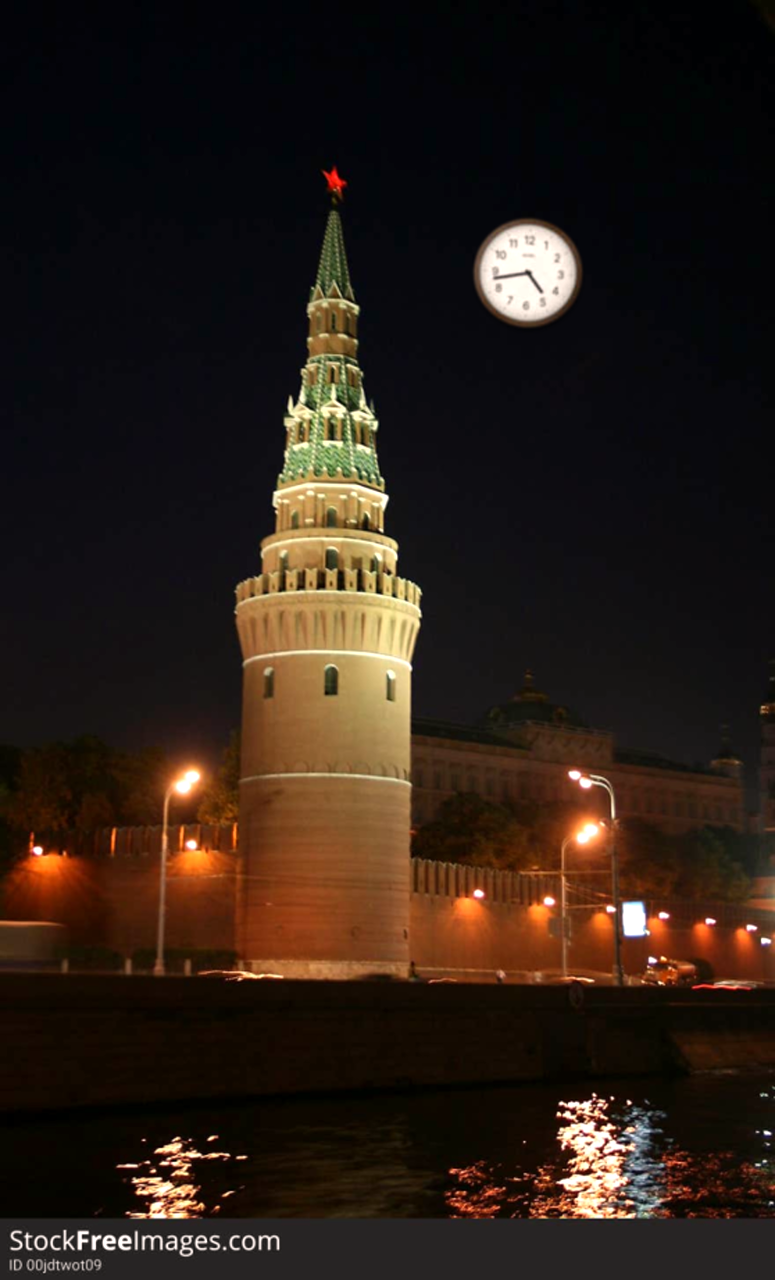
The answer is **4:43**
